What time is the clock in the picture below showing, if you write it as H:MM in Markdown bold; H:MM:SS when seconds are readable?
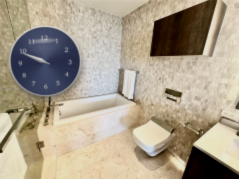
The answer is **9:49**
